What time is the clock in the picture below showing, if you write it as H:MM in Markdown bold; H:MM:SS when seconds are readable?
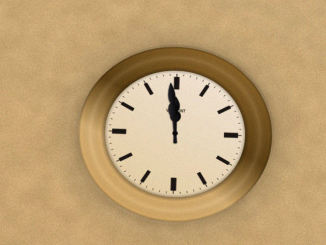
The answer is **11:59**
